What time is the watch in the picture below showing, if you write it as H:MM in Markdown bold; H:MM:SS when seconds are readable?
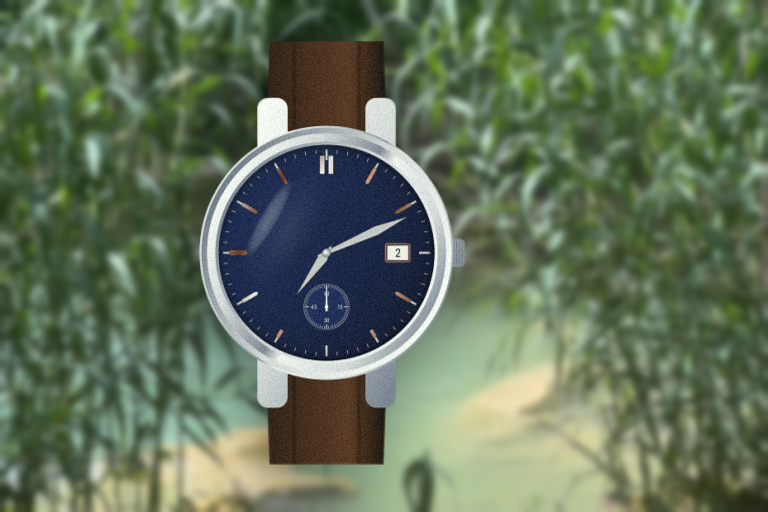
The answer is **7:11**
